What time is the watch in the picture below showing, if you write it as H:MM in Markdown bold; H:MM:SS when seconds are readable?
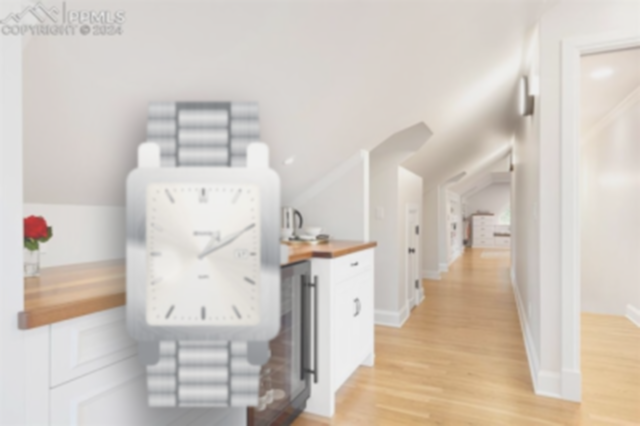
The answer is **1:10**
